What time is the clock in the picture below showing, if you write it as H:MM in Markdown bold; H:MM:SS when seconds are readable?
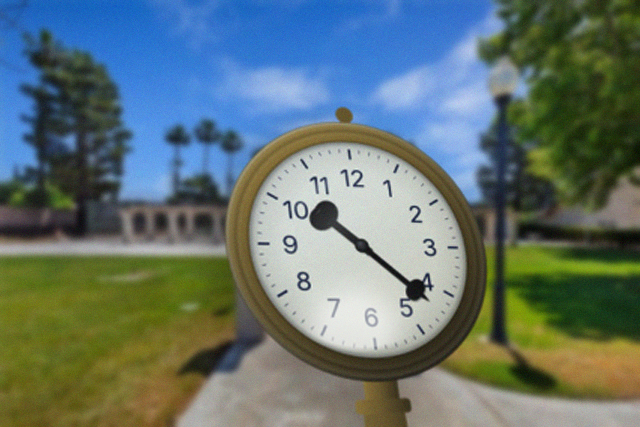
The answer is **10:22**
